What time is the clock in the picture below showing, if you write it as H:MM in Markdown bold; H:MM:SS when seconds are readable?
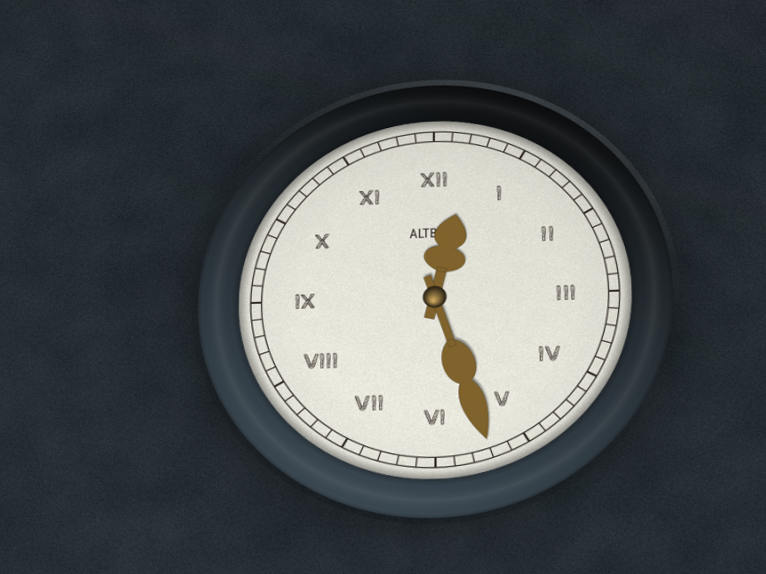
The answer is **12:27**
